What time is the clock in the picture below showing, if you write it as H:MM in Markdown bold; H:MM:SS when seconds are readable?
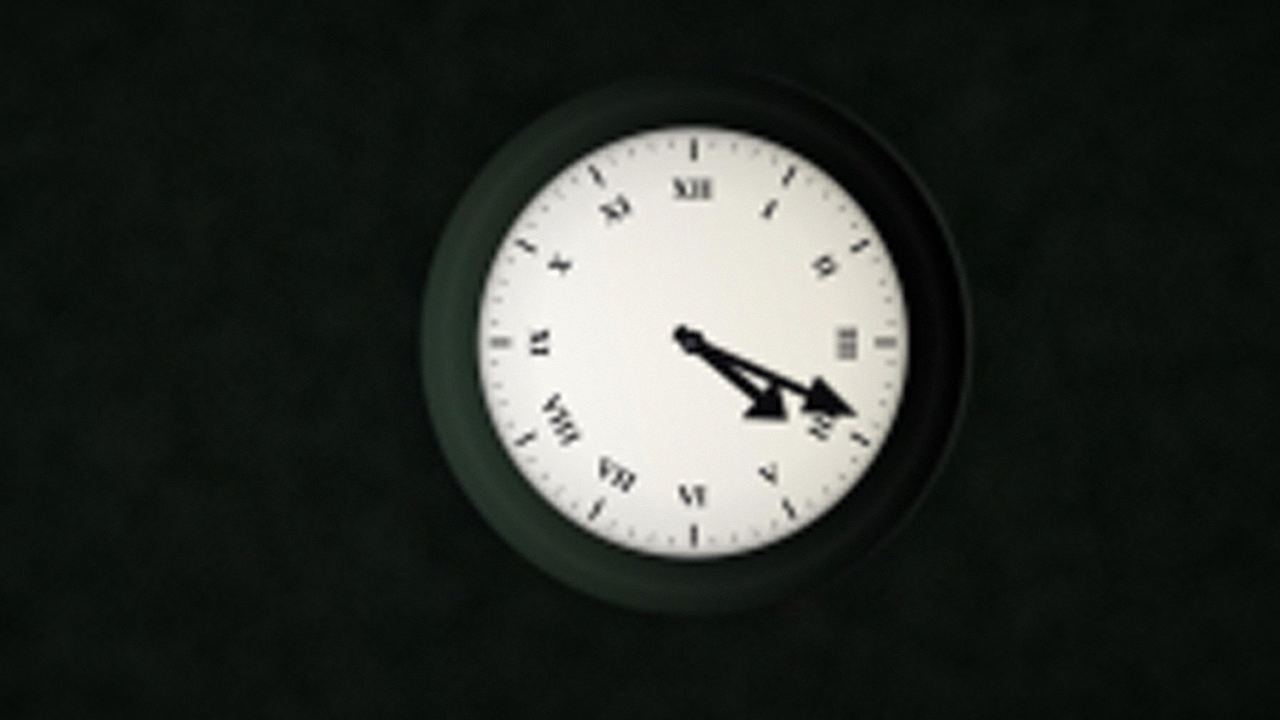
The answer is **4:19**
